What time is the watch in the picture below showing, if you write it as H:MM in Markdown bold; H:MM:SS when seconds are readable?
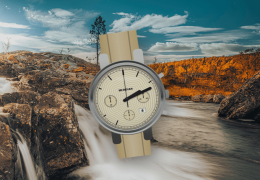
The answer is **2:12**
